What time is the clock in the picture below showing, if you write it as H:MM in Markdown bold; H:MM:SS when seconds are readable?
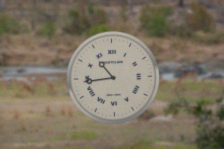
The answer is **10:44**
